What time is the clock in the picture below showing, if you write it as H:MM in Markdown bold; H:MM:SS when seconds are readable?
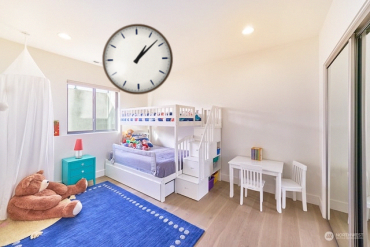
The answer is **1:08**
